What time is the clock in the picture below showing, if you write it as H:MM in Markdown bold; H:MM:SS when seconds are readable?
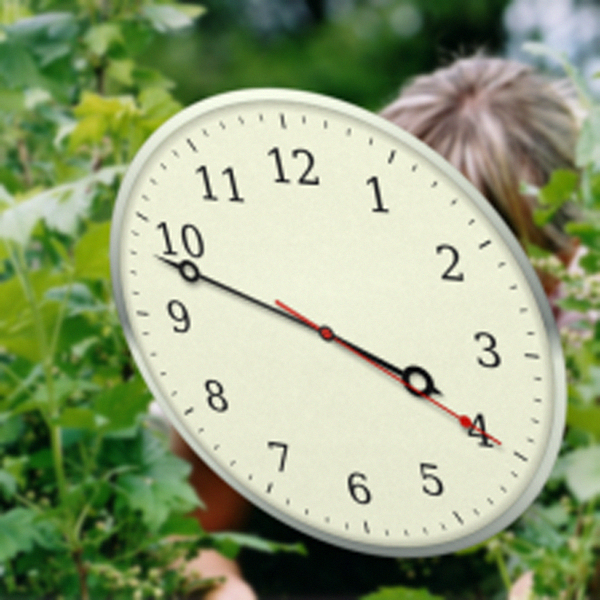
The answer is **3:48:20**
